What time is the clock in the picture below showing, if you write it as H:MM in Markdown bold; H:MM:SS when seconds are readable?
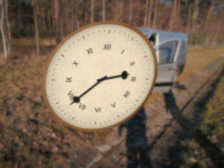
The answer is **2:38**
